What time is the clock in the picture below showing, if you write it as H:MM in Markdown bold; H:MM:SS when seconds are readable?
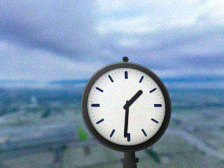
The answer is **1:31**
